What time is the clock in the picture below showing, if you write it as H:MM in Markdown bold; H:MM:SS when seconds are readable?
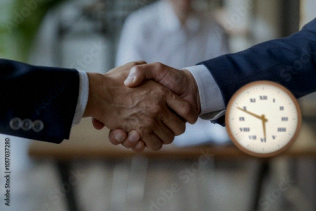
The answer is **5:49**
